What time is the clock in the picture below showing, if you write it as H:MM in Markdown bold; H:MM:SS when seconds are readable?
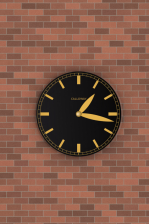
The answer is **1:17**
